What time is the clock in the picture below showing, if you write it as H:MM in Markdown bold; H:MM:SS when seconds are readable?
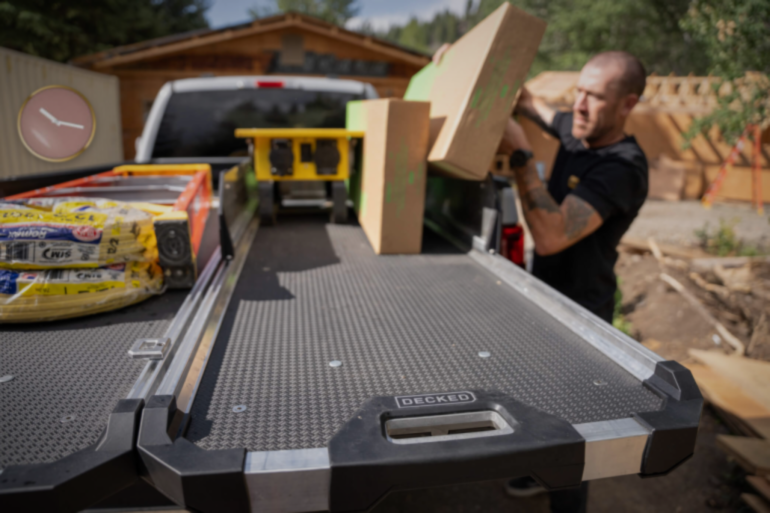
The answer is **10:17**
